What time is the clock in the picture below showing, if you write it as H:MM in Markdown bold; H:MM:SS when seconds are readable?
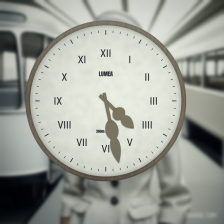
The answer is **4:28**
